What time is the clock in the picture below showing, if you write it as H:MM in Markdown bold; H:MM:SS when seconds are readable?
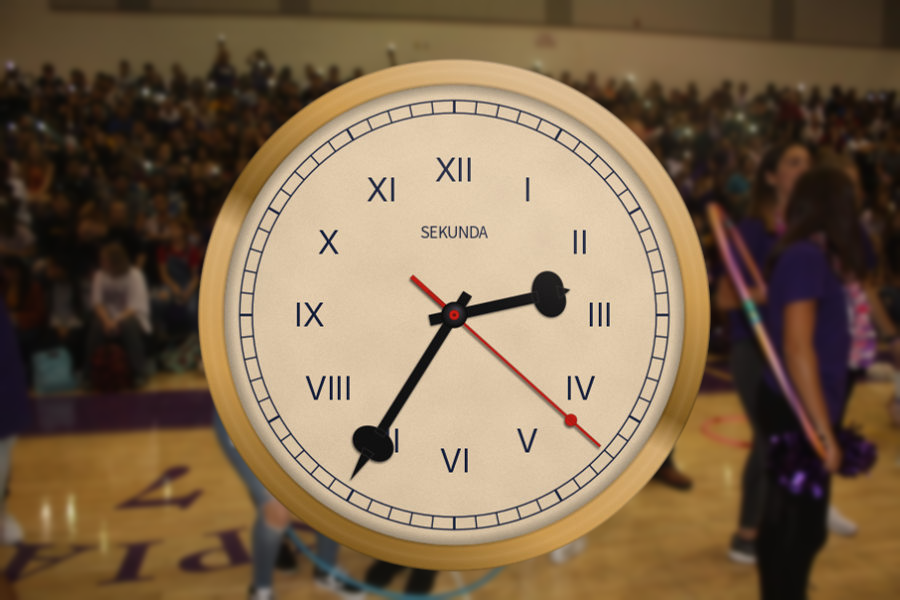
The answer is **2:35:22**
